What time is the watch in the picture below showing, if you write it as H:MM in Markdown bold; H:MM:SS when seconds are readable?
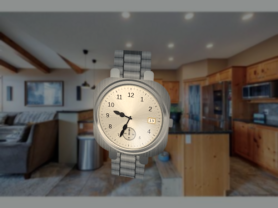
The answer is **9:34**
